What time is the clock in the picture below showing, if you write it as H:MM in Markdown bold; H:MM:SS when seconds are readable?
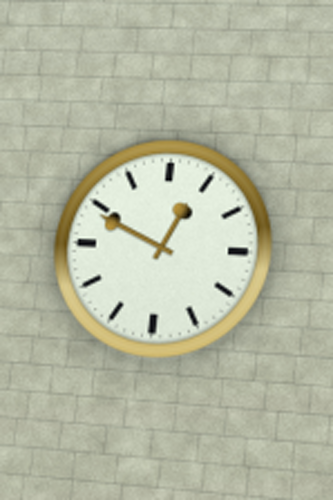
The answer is **12:49**
